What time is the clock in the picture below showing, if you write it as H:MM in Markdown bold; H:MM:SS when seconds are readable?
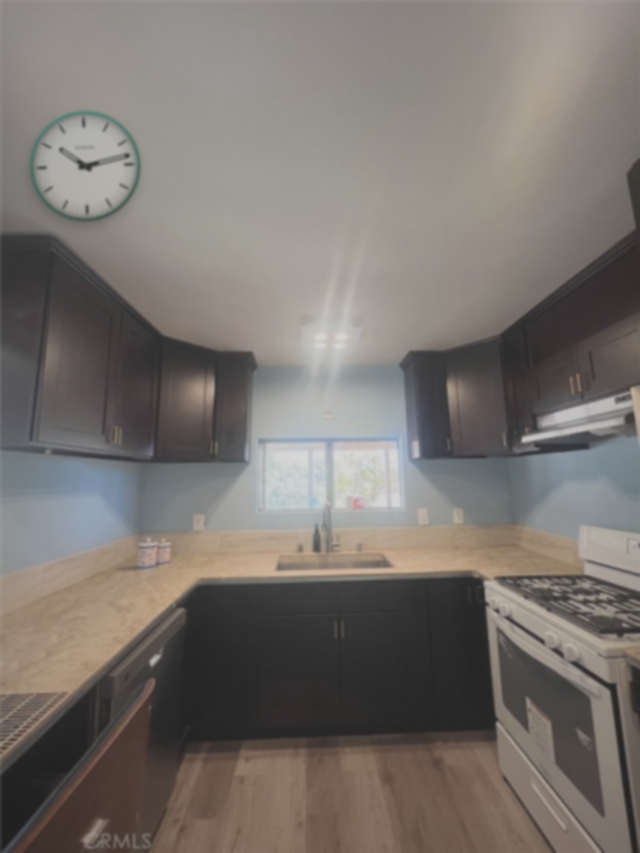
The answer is **10:13**
